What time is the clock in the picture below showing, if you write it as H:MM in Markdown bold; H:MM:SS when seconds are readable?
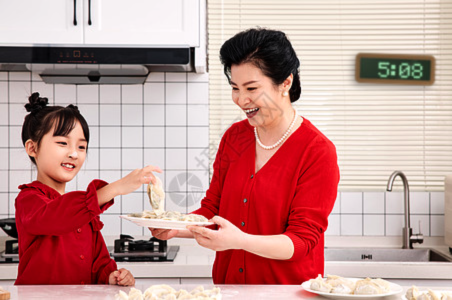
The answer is **5:08**
